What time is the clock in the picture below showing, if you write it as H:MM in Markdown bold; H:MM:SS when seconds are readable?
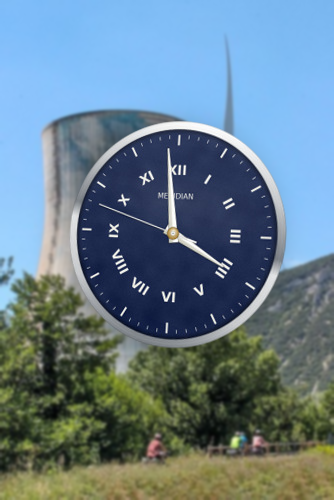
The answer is **3:58:48**
